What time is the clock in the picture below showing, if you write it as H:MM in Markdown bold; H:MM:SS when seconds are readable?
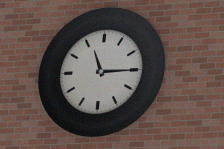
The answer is **11:15**
